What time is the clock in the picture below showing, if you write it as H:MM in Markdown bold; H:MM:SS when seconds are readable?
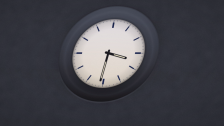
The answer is **3:31**
